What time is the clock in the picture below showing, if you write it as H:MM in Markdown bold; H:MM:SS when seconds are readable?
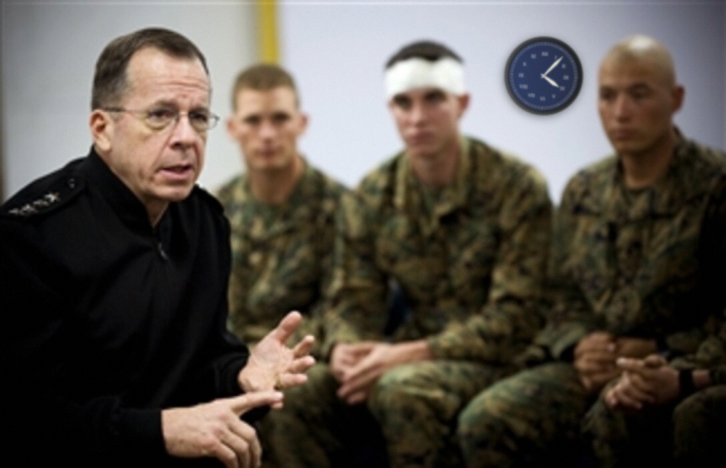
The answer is **4:07**
